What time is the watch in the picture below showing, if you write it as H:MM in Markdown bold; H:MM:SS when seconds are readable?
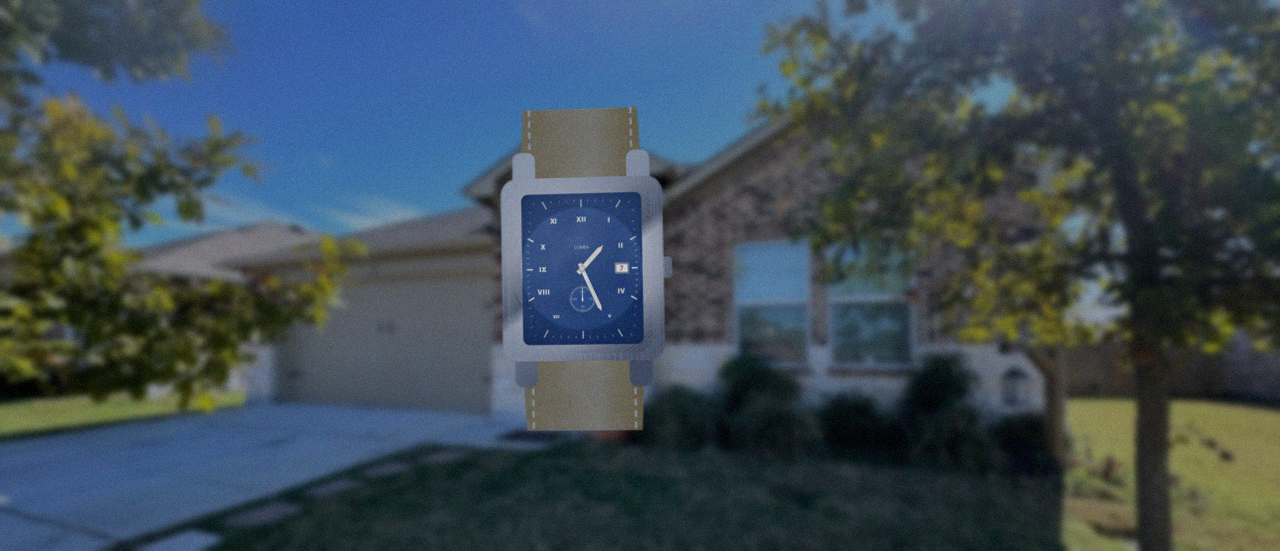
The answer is **1:26**
